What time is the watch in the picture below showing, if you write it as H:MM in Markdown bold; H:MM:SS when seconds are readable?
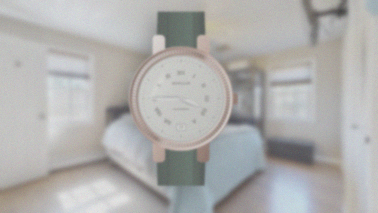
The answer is **3:45**
